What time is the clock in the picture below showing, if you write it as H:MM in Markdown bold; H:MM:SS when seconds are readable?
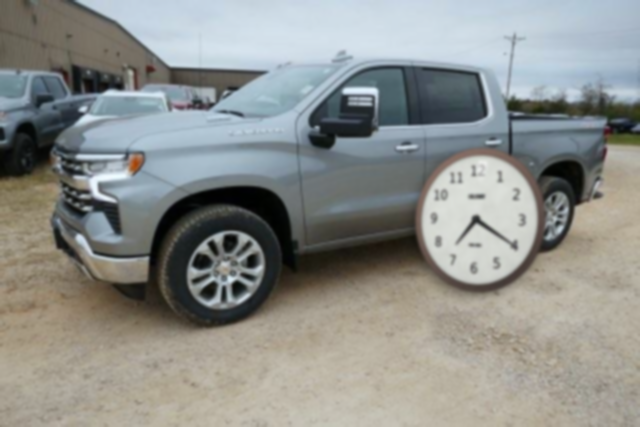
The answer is **7:20**
